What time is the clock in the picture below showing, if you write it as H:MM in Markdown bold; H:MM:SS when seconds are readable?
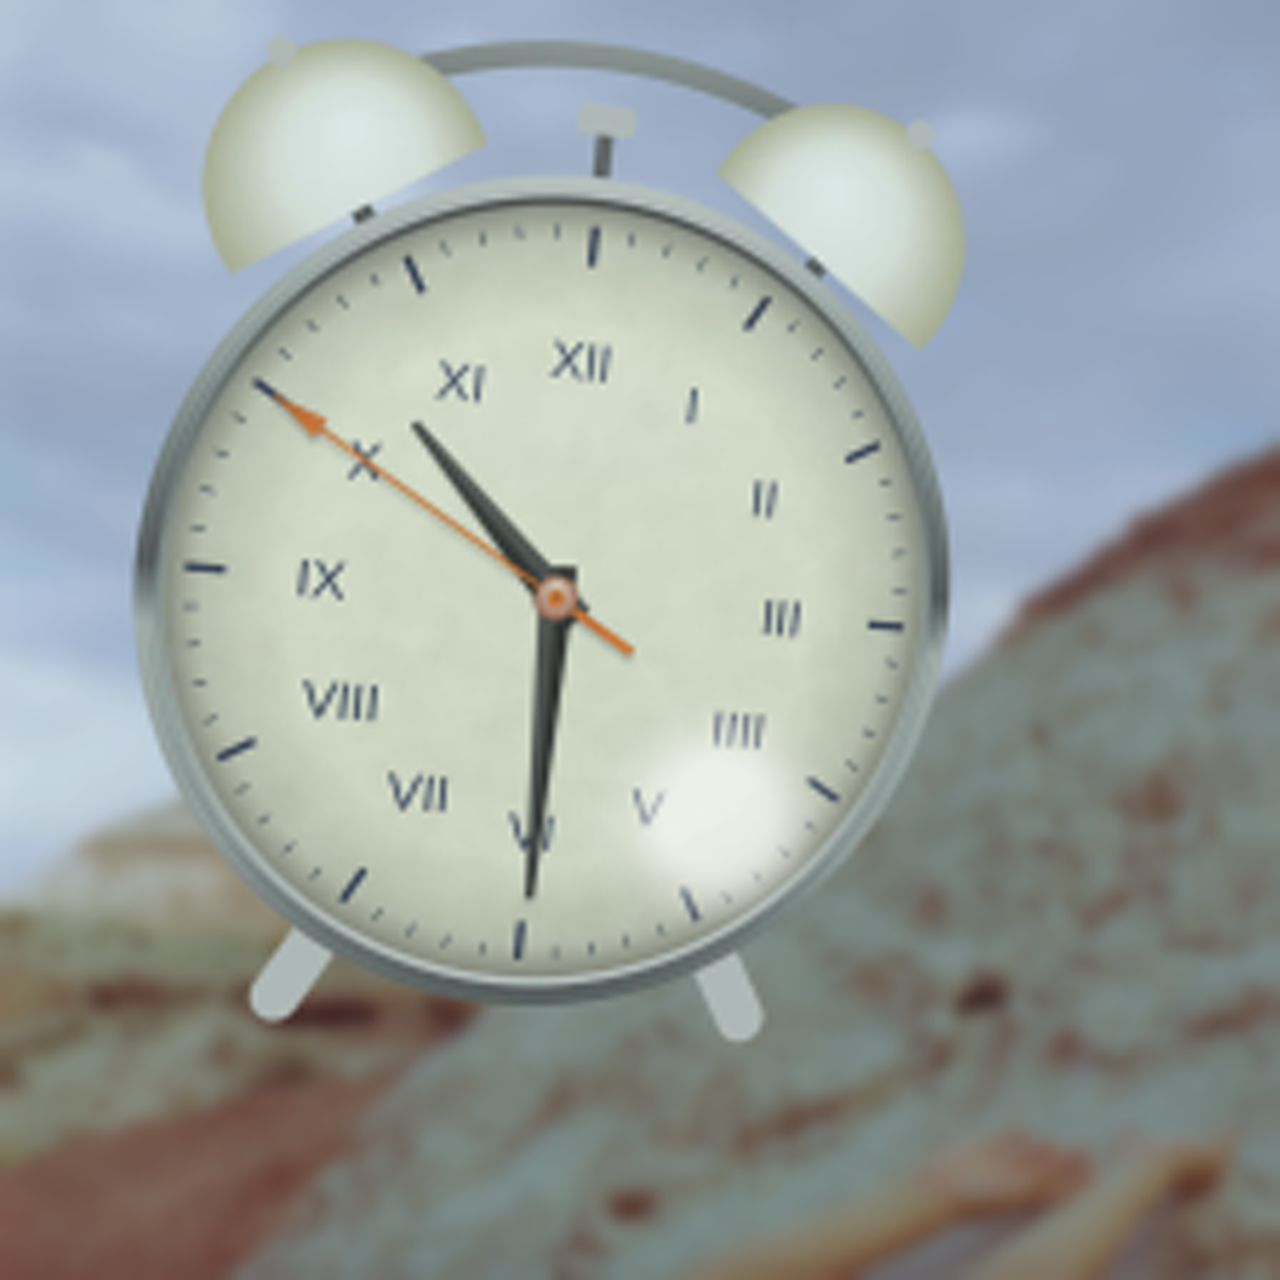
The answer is **10:29:50**
